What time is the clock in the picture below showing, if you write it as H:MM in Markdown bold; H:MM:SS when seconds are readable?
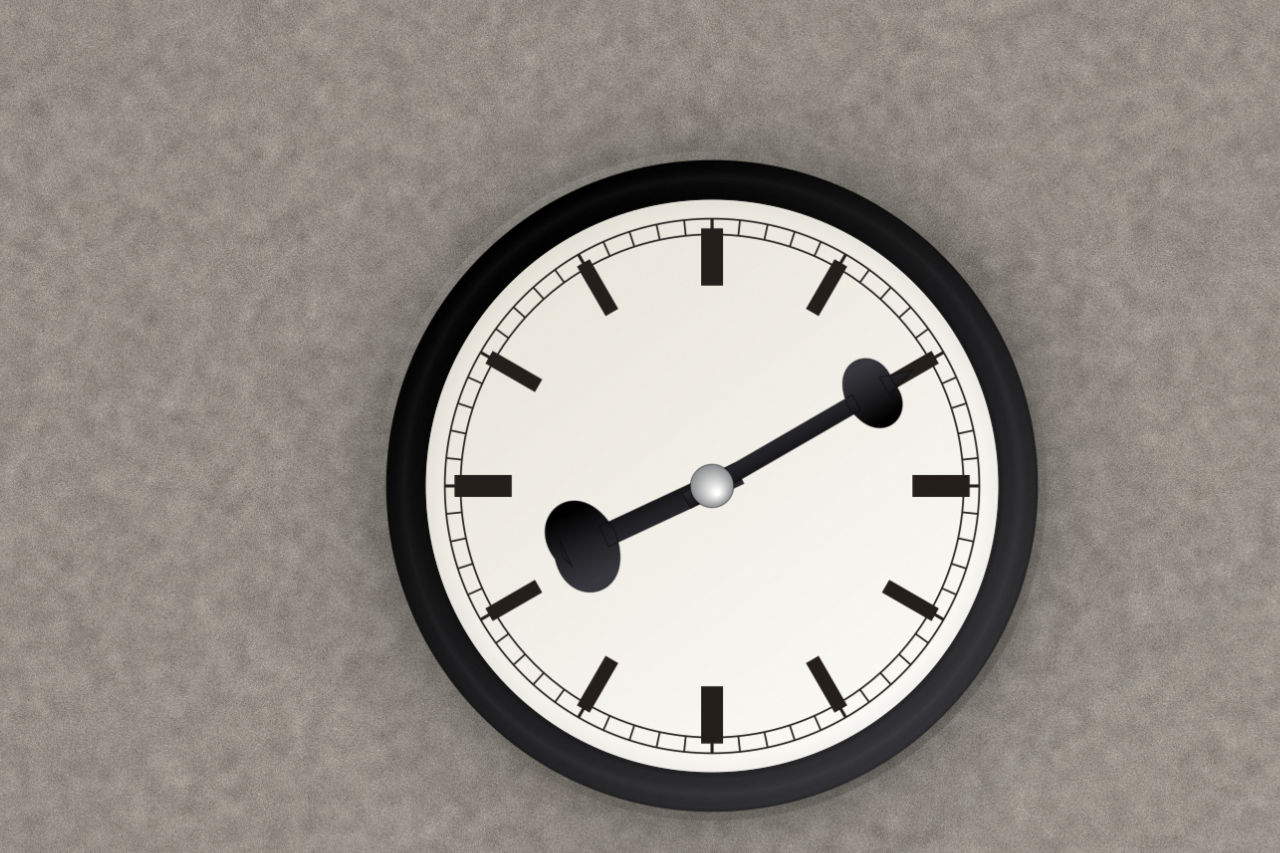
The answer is **8:10**
